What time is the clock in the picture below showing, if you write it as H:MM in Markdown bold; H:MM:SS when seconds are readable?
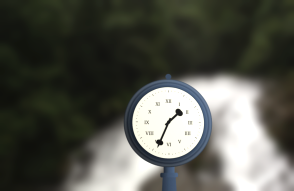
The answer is **1:34**
